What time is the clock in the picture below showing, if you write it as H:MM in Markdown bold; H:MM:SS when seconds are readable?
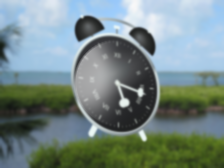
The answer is **5:17**
